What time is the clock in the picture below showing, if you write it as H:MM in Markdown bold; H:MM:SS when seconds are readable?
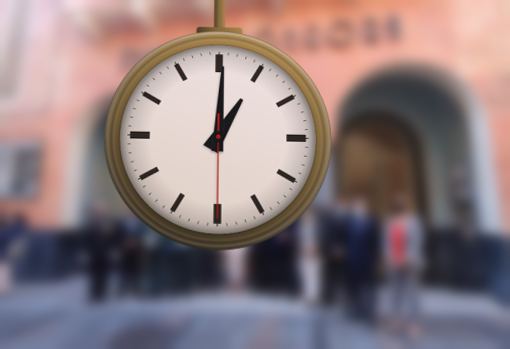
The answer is **1:00:30**
